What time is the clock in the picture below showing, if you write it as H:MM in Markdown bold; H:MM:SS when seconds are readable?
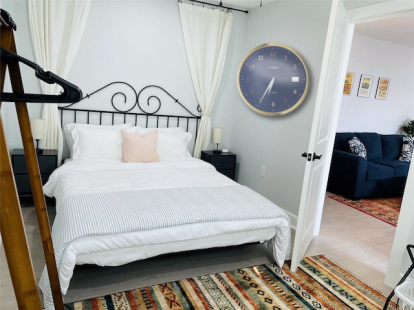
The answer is **6:35**
